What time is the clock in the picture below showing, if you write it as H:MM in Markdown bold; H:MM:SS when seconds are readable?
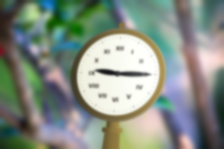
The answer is **9:15**
